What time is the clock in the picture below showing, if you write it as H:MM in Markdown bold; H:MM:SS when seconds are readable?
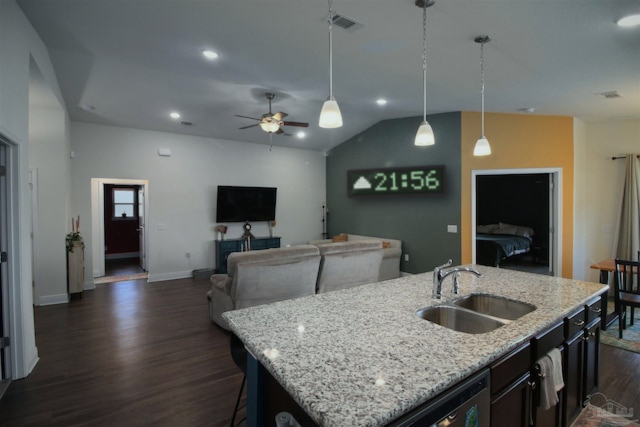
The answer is **21:56**
